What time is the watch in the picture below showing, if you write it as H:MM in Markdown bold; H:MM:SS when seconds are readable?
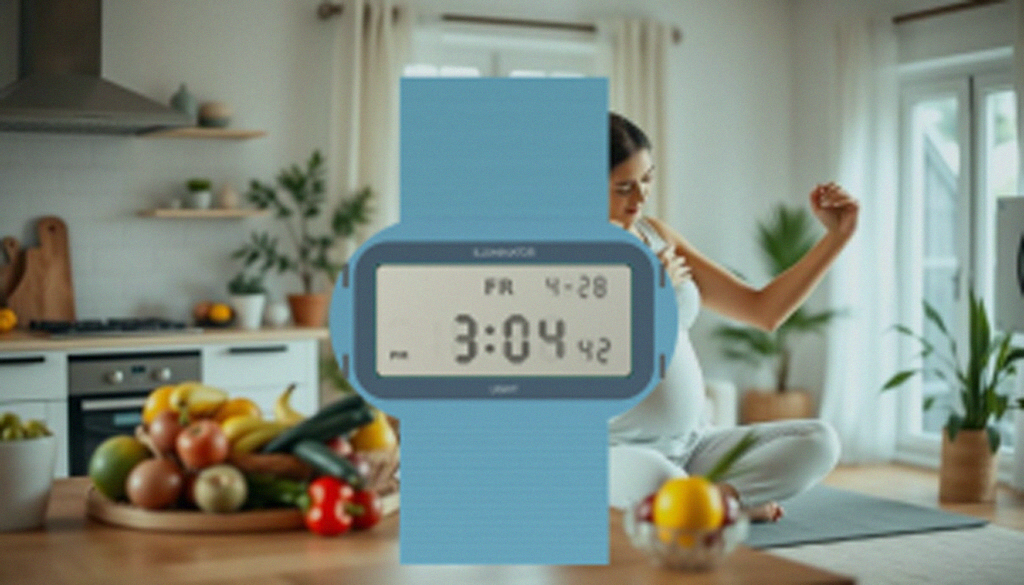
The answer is **3:04:42**
